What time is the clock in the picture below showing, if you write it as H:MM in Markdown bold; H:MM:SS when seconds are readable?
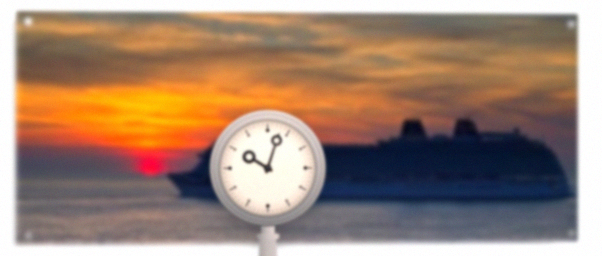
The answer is **10:03**
